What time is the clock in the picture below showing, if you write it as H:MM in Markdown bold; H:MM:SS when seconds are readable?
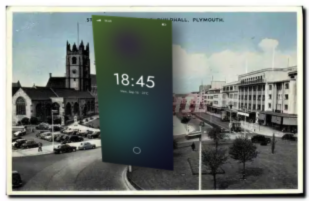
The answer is **18:45**
